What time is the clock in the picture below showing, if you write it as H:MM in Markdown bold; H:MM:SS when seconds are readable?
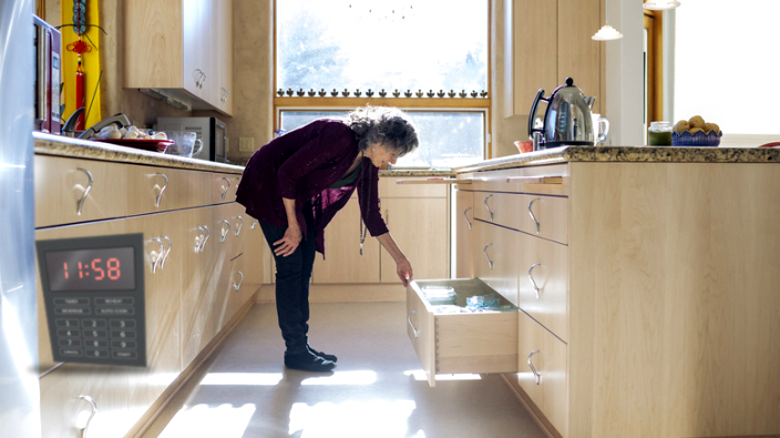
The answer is **11:58**
